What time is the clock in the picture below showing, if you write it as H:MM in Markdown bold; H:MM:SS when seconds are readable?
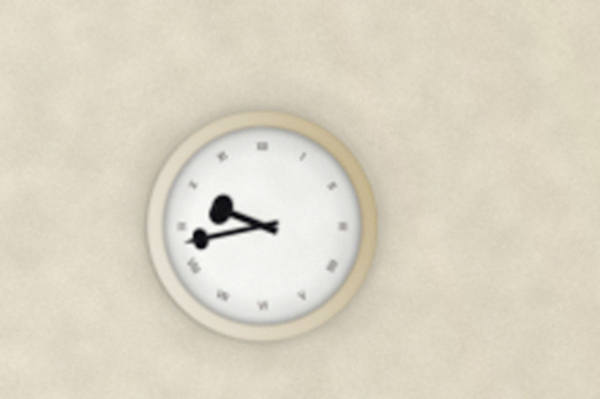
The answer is **9:43**
